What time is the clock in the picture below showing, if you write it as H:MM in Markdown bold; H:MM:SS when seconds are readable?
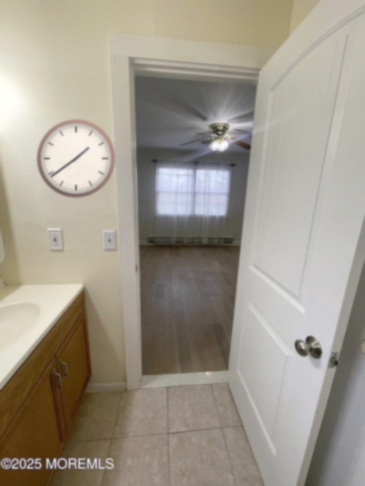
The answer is **1:39**
